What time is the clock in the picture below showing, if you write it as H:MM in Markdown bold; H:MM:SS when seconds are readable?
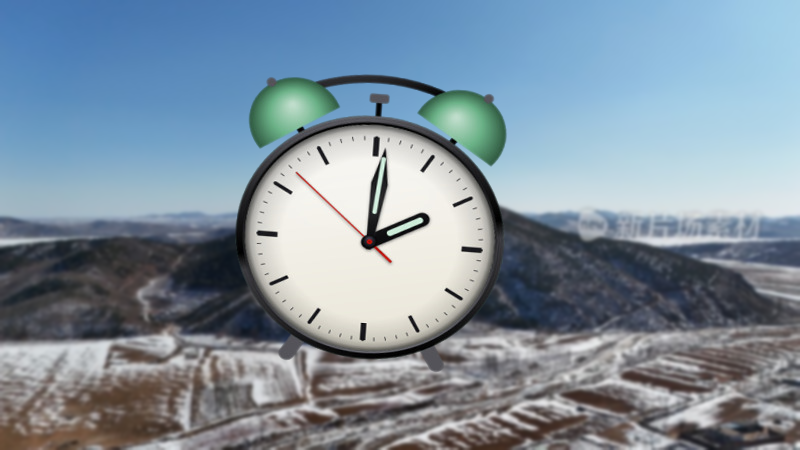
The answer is **2:00:52**
